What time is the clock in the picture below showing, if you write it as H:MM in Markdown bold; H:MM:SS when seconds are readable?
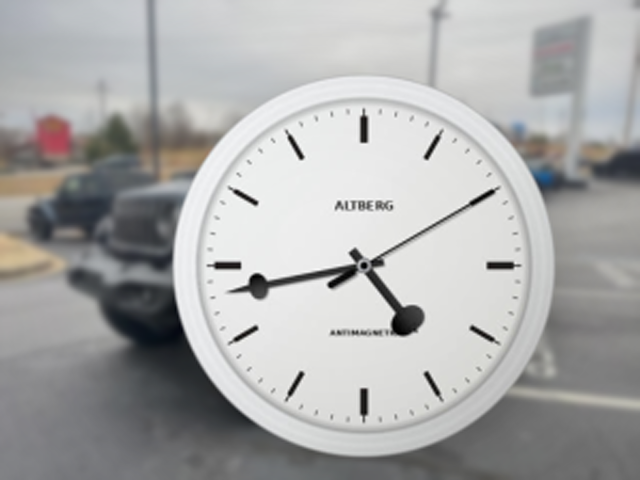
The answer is **4:43:10**
